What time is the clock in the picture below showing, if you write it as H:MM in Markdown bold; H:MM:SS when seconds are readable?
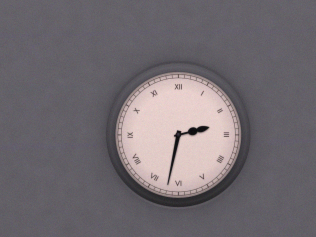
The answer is **2:32**
